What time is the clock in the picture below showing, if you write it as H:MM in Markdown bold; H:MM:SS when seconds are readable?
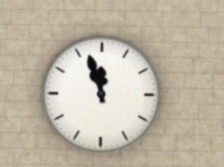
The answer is **11:57**
